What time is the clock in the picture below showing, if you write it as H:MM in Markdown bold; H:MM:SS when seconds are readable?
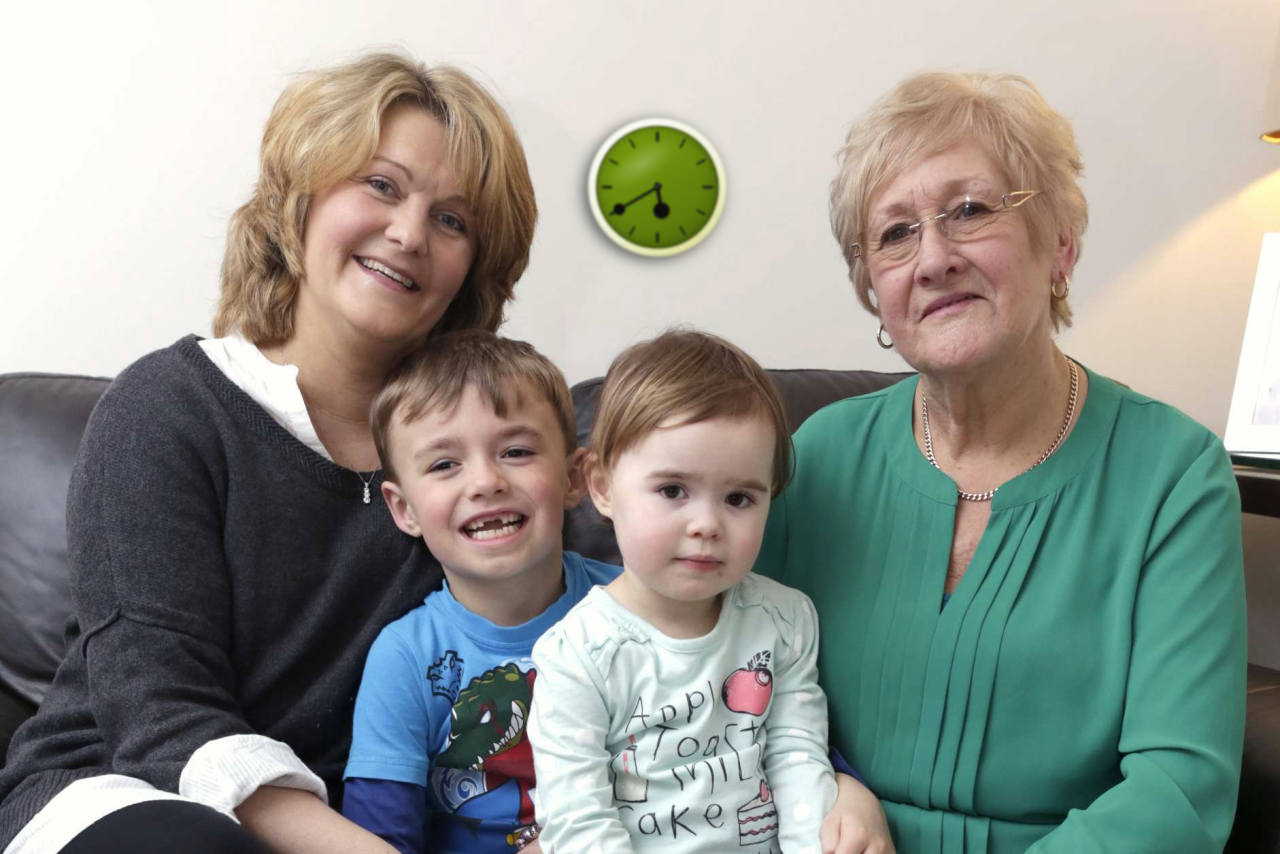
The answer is **5:40**
